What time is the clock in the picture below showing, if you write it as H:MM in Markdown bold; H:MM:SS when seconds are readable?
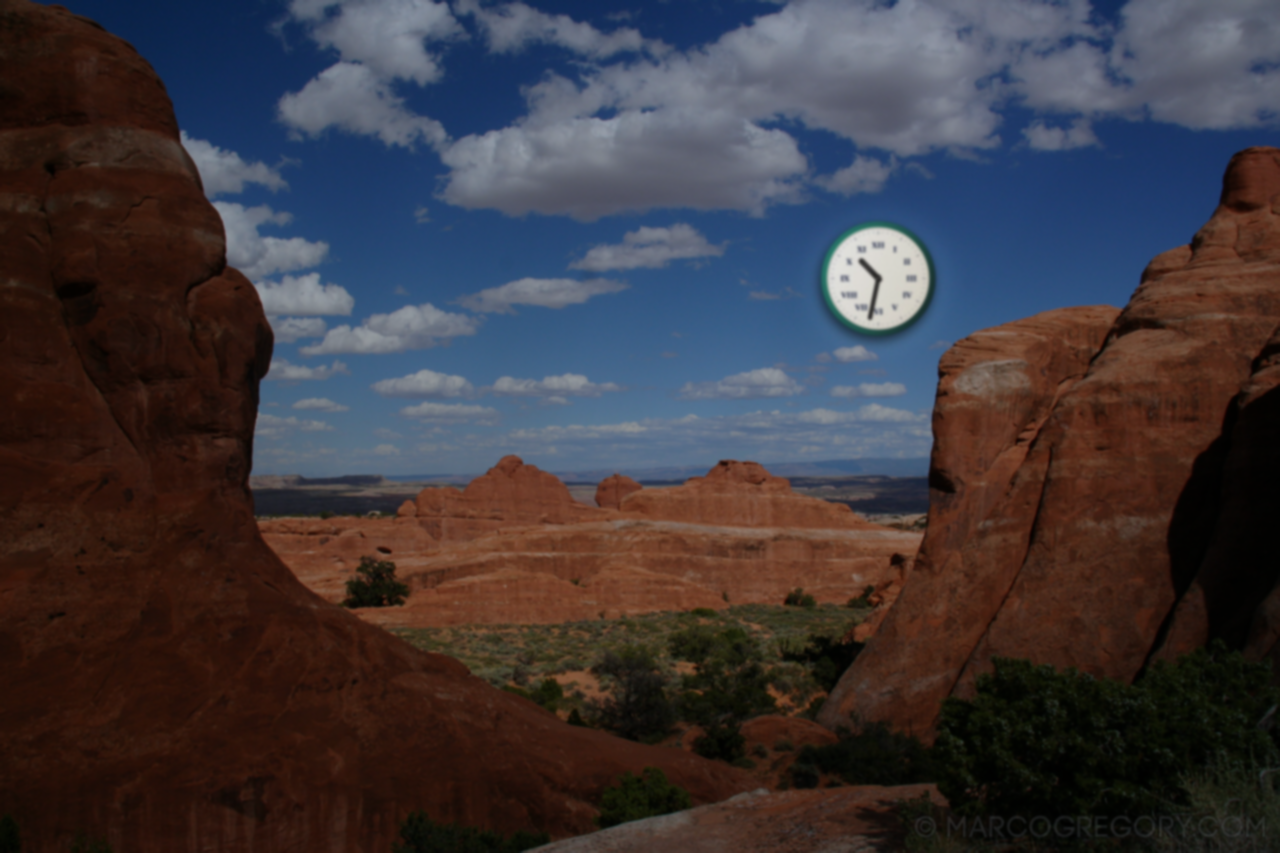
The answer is **10:32**
